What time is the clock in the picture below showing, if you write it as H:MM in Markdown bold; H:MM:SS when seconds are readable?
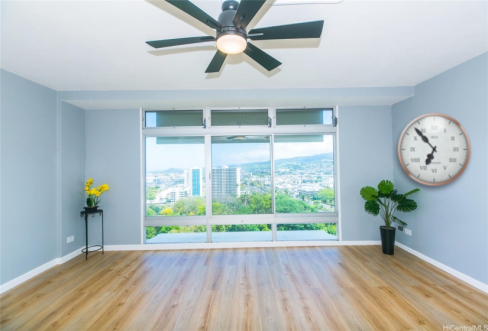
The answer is **6:53**
